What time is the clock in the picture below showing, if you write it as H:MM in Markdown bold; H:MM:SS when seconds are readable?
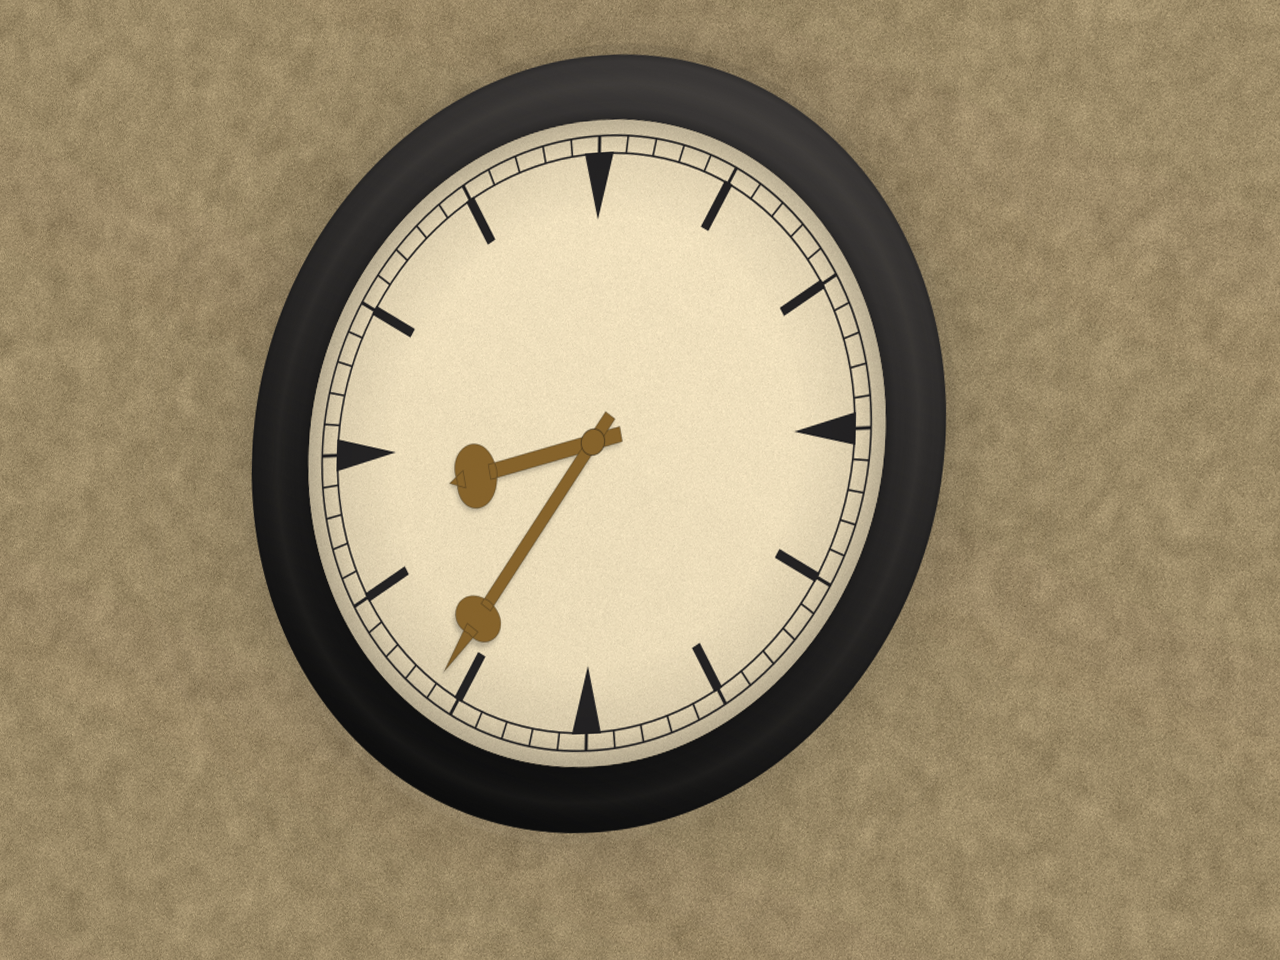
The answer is **8:36**
